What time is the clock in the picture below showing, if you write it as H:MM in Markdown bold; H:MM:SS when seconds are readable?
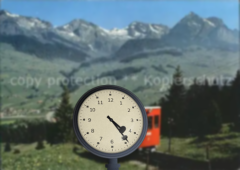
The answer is **4:24**
